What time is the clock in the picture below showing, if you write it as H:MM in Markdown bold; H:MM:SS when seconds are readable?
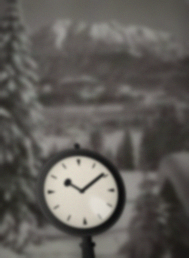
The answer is **10:09**
